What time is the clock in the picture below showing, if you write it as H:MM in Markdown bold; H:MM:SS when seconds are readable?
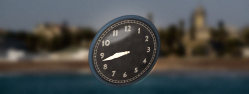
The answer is **8:43**
